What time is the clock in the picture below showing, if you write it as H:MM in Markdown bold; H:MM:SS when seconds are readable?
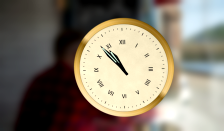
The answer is **10:53**
